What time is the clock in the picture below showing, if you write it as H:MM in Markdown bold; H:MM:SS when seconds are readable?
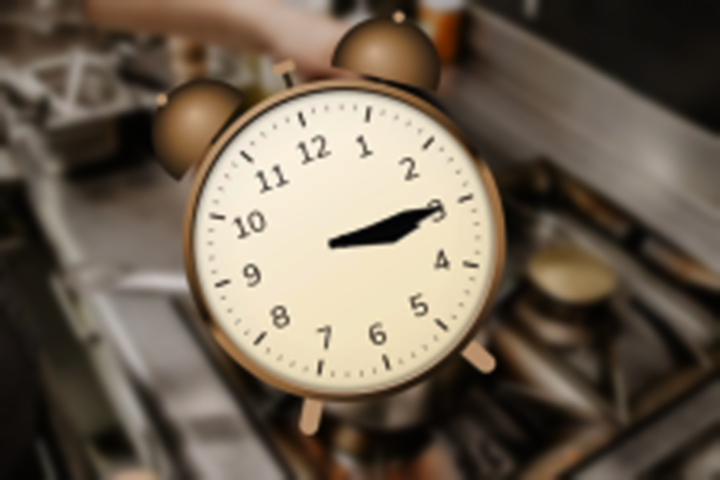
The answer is **3:15**
